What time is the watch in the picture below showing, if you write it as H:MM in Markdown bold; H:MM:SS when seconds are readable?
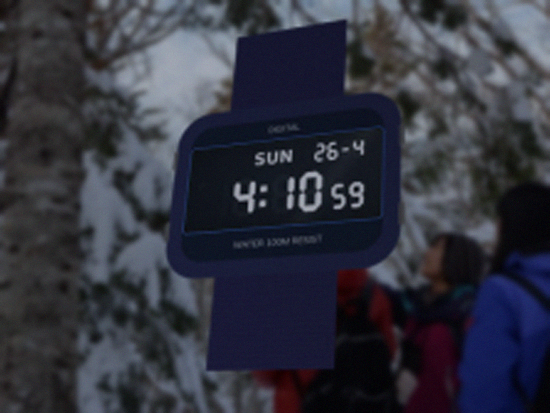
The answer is **4:10:59**
